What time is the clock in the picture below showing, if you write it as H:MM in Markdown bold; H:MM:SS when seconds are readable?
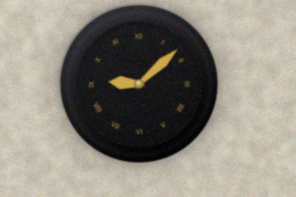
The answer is **9:08**
